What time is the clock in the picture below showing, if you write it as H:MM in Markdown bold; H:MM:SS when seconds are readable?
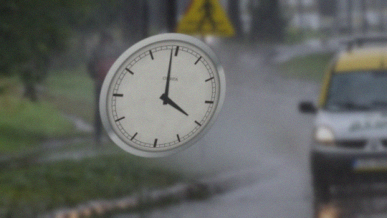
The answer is **3:59**
